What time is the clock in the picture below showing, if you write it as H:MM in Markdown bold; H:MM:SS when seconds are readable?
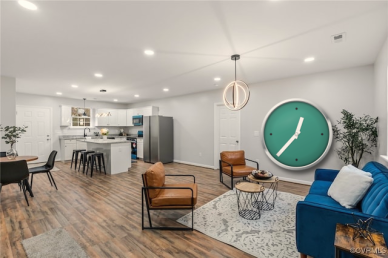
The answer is **12:37**
